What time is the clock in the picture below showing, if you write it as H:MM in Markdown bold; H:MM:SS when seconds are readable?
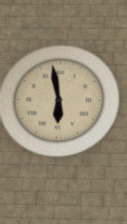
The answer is **5:58**
